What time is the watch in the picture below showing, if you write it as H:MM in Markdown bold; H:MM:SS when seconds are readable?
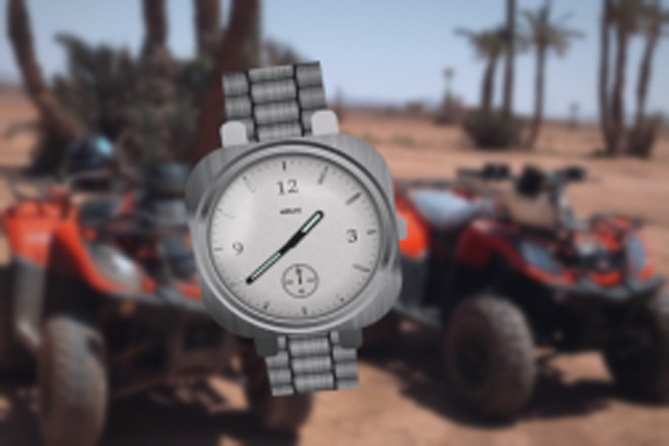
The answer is **1:39**
